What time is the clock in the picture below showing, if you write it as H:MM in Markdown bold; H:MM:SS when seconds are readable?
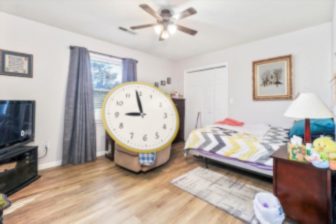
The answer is **8:59**
